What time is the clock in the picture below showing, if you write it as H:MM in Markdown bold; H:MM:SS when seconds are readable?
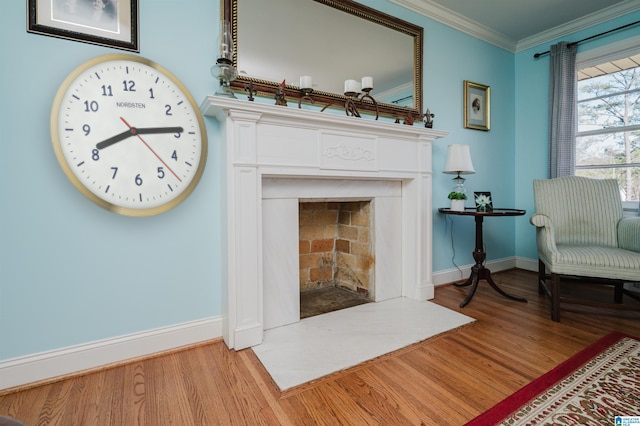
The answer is **8:14:23**
